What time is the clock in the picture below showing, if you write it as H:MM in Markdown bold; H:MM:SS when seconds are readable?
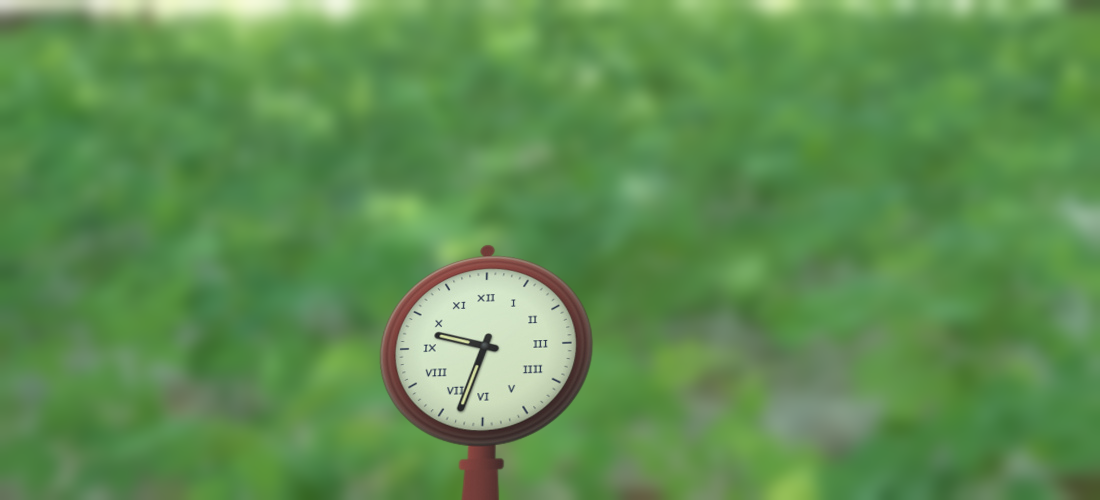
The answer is **9:33**
